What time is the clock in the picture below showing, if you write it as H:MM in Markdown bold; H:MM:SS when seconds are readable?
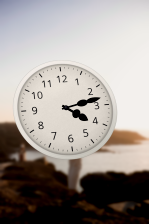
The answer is **4:13**
